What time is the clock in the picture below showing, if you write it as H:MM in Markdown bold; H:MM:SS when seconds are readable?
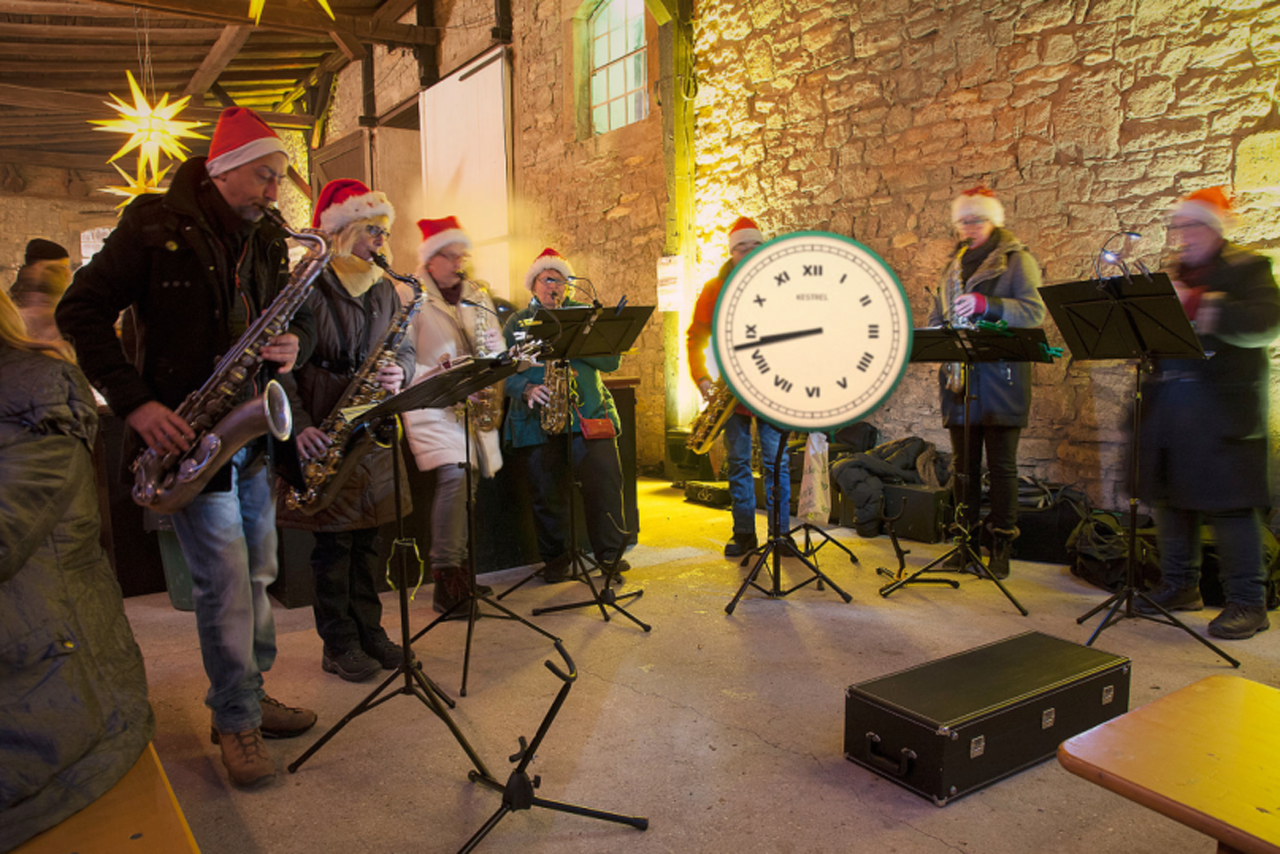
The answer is **8:43**
